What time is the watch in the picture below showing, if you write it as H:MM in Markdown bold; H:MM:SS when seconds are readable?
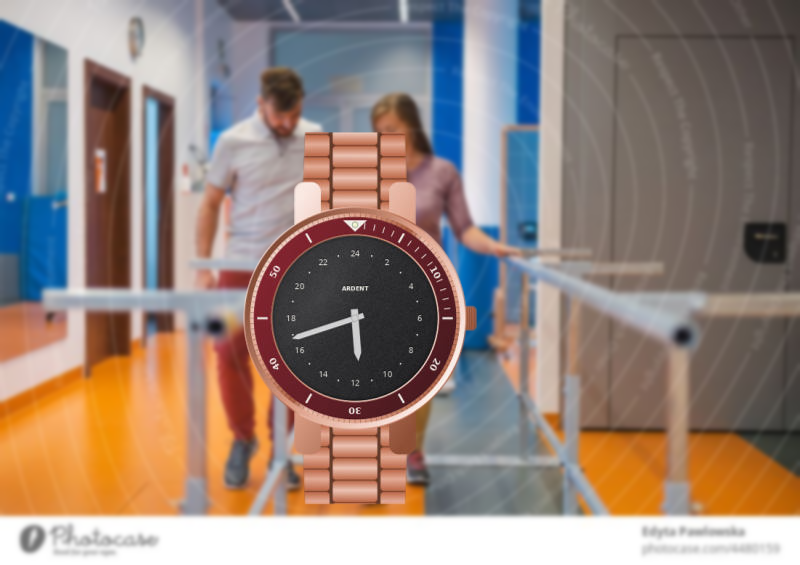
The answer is **11:42**
